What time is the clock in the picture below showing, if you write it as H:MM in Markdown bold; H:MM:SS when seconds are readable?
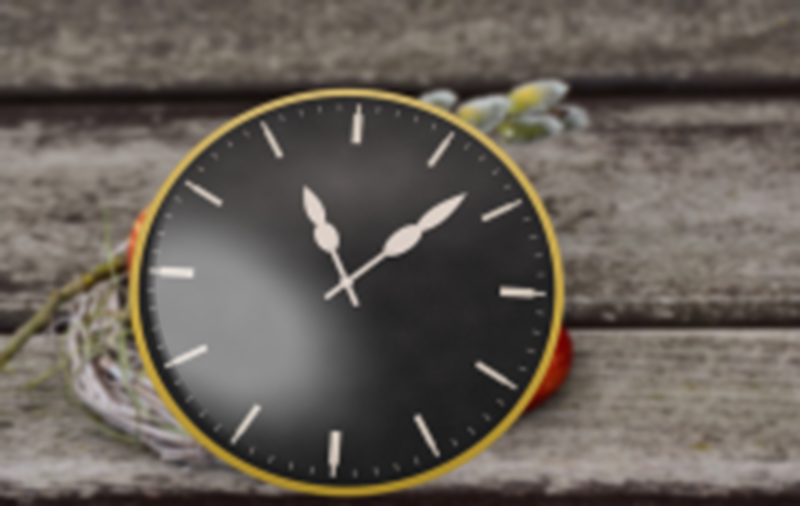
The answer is **11:08**
